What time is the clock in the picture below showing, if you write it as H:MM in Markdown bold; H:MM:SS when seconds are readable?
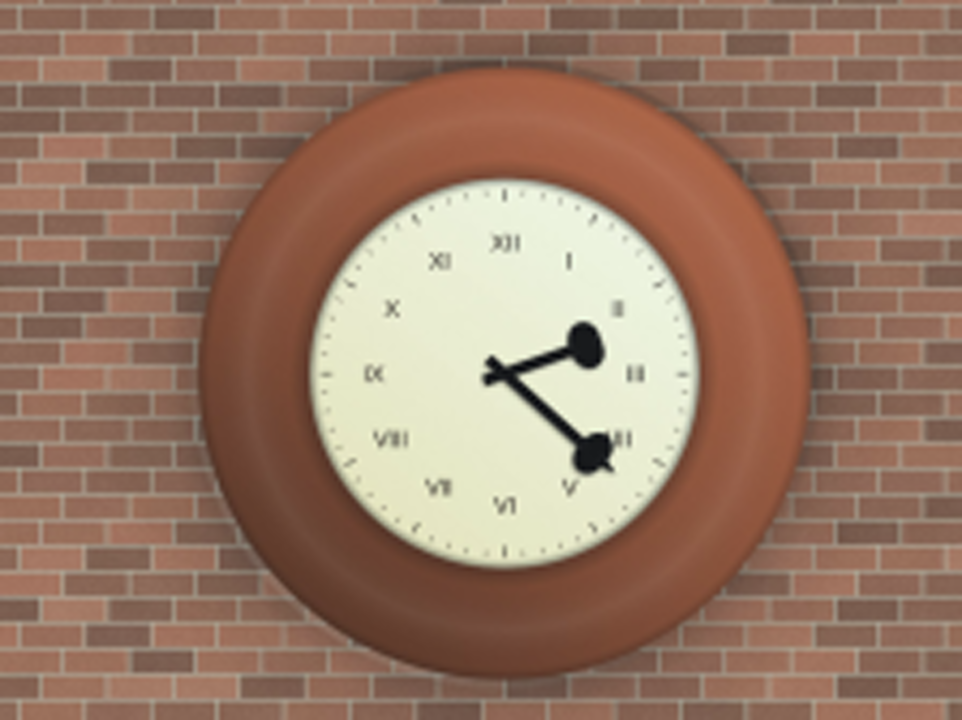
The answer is **2:22**
